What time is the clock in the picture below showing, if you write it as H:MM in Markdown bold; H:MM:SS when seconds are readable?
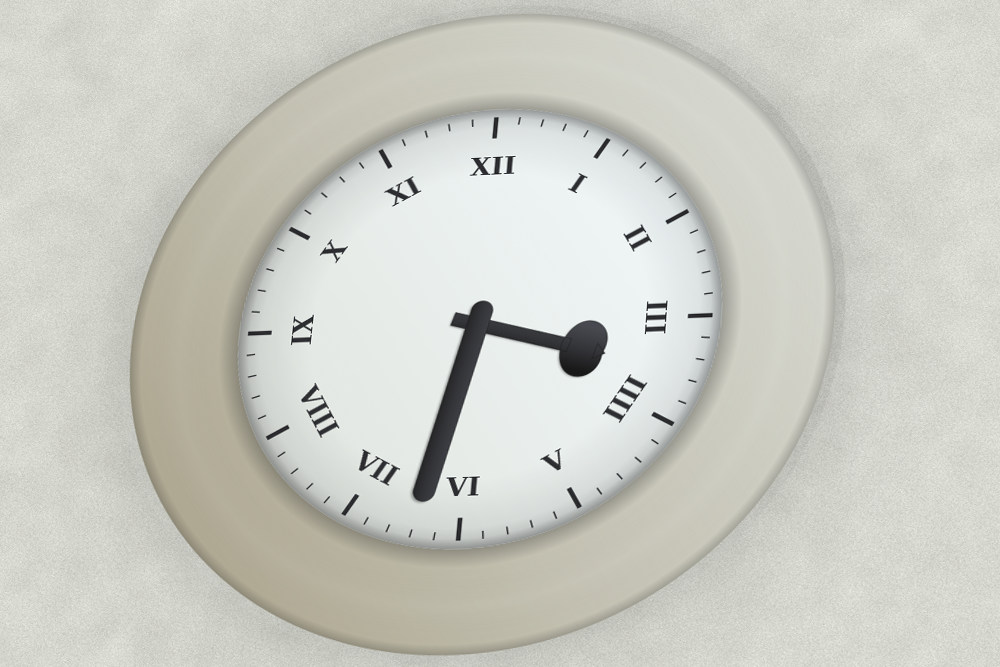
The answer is **3:32**
